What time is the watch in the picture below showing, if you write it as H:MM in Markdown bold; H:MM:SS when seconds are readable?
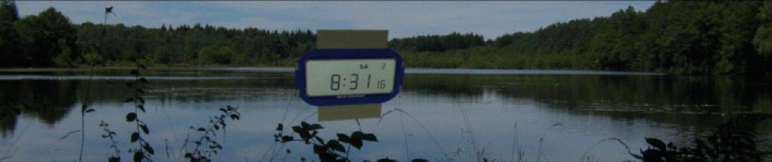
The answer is **8:31:16**
